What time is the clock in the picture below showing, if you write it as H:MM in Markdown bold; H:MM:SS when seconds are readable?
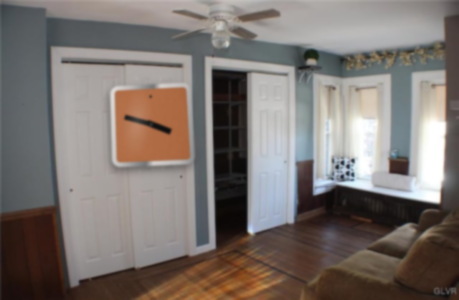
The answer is **3:48**
